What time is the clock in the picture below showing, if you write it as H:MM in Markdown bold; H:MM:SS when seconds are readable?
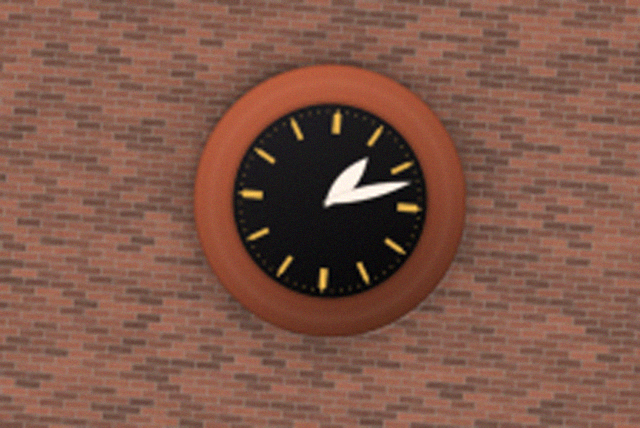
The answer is **1:12**
